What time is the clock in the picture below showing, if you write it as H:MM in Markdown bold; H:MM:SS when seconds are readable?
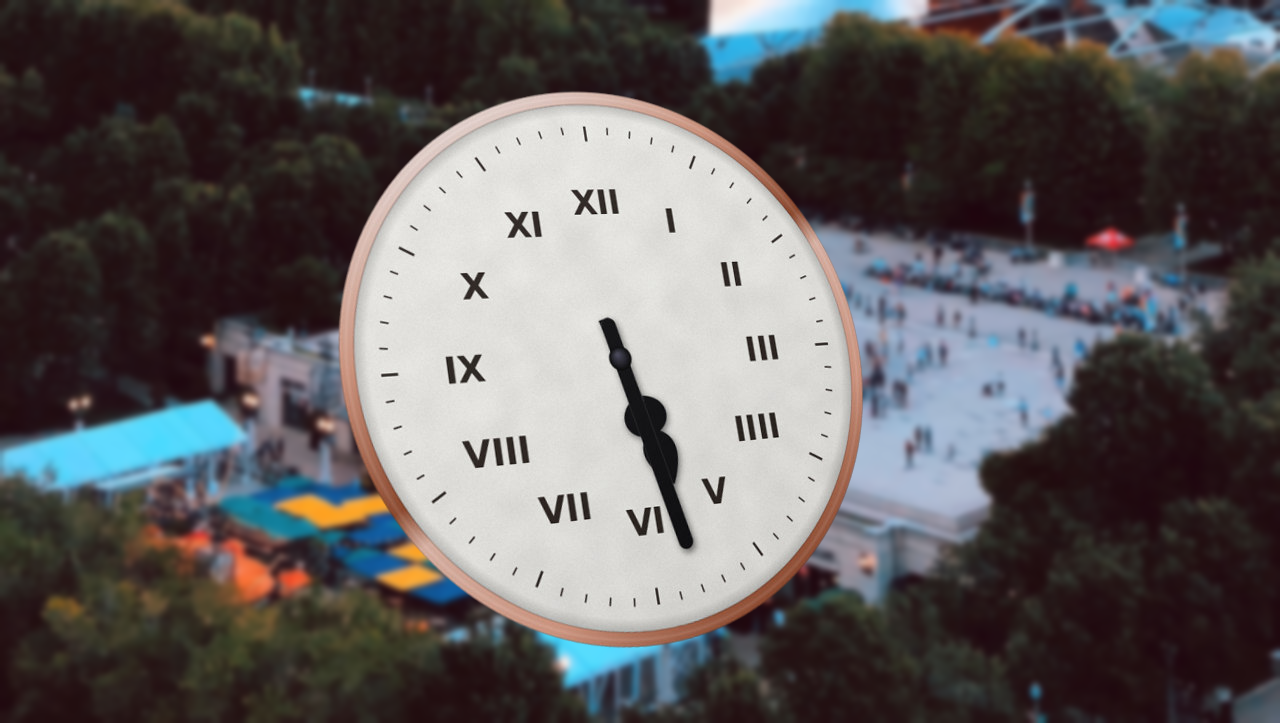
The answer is **5:28**
